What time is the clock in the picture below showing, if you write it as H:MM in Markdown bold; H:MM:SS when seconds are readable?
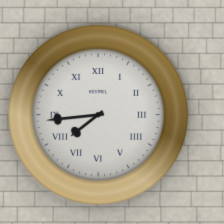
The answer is **7:44**
